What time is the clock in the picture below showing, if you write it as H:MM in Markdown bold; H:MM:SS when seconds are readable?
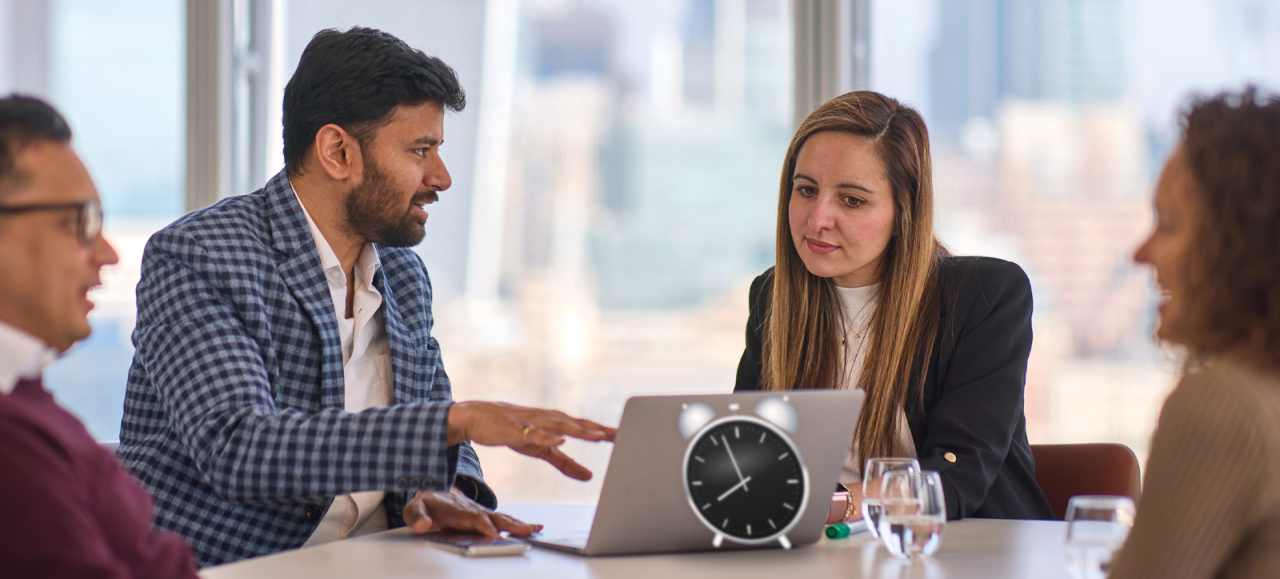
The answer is **7:57**
